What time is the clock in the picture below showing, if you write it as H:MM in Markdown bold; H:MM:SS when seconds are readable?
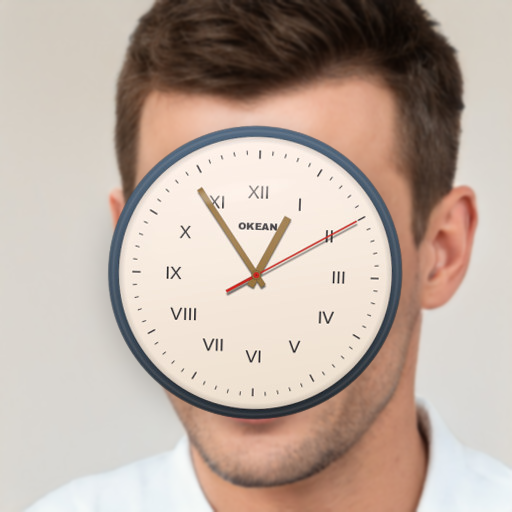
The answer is **12:54:10**
